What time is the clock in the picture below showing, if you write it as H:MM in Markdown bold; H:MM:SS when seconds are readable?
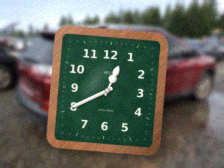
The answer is **12:40**
